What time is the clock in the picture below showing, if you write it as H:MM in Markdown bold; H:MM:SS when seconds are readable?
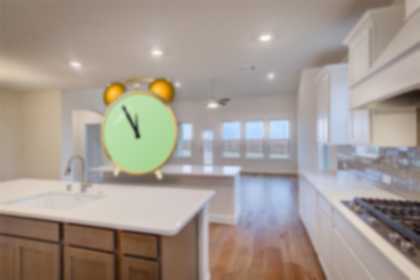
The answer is **11:55**
